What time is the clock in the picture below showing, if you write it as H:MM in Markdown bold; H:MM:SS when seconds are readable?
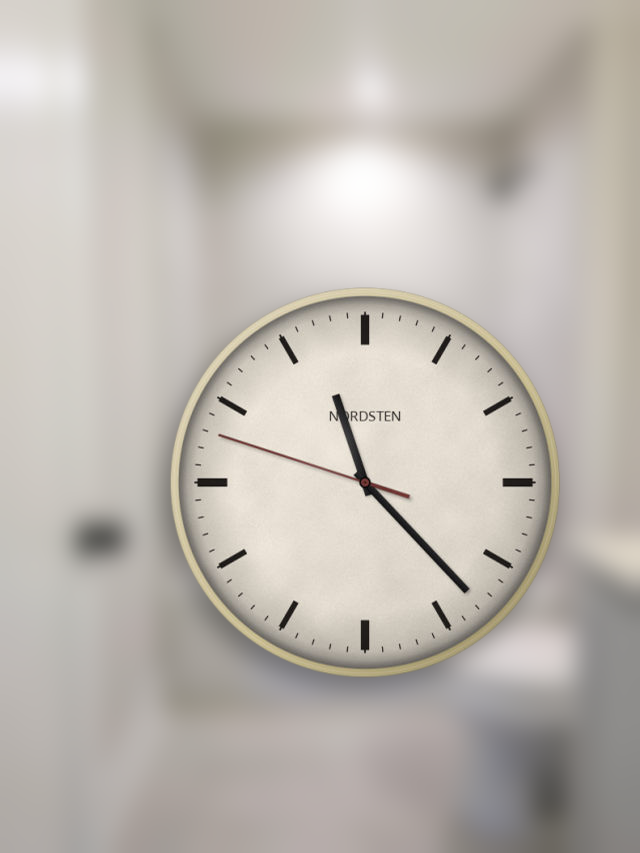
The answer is **11:22:48**
